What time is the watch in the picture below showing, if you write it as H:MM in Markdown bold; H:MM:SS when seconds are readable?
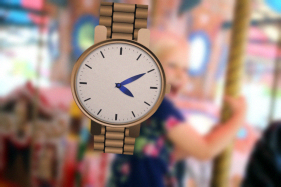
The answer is **4:10**
